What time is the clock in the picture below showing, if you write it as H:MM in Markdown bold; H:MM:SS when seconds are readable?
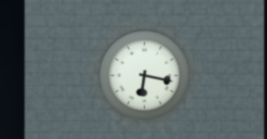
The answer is **6:17**
